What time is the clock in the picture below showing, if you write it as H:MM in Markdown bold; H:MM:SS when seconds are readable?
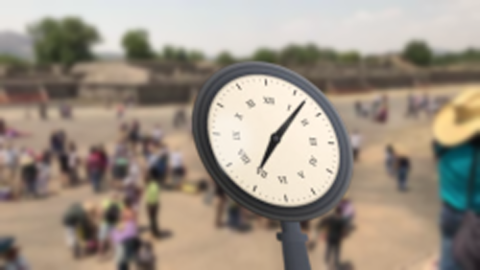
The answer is **7:07**
